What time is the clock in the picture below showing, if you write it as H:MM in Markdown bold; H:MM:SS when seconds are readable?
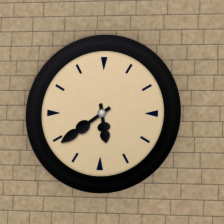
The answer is **5:39**
